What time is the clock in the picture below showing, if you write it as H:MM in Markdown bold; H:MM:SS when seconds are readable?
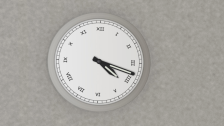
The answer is **4:18**
